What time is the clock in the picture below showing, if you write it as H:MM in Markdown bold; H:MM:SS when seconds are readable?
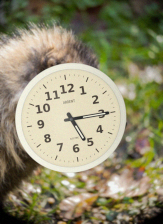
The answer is **5:15**
